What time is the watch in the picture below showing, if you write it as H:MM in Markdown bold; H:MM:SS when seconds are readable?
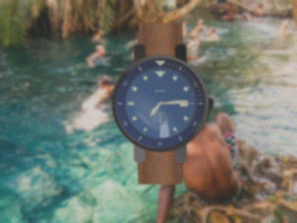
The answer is **7:14**
